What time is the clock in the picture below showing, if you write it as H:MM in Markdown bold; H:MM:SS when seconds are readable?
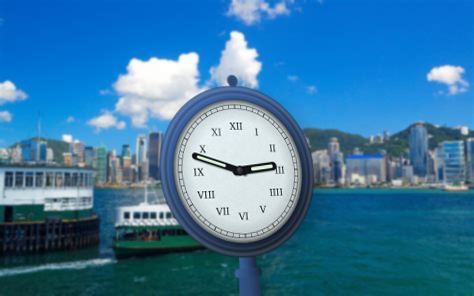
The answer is **2:48**
